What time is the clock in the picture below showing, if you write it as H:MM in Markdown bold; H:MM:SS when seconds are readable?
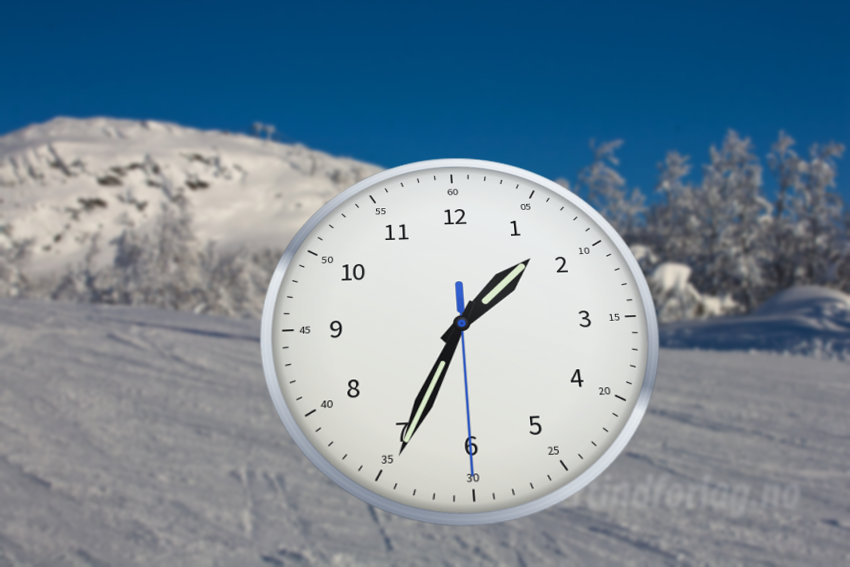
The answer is **1:34:30**
